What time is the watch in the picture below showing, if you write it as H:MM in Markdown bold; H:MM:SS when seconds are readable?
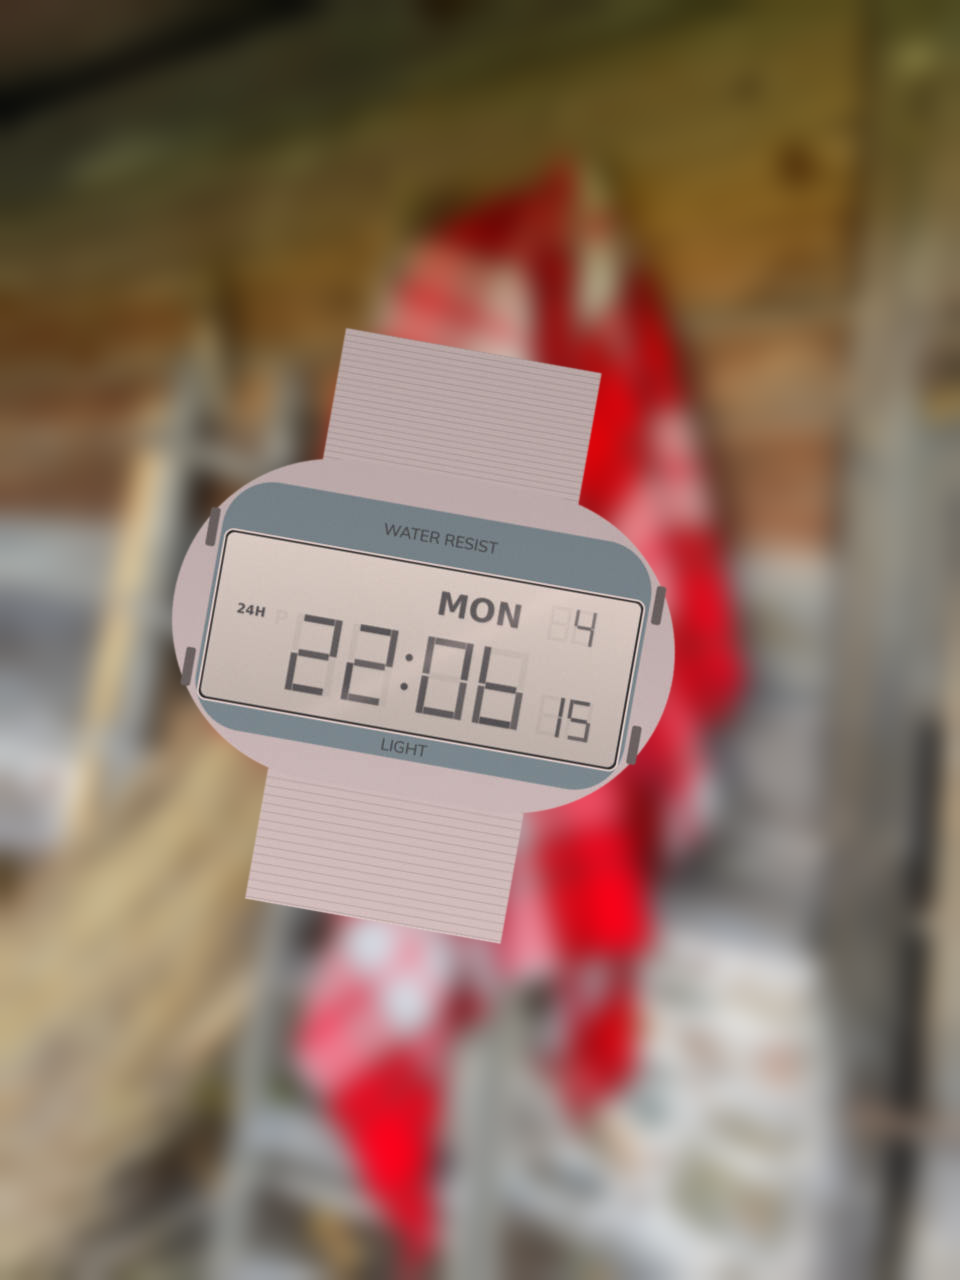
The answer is **22:06:15**
